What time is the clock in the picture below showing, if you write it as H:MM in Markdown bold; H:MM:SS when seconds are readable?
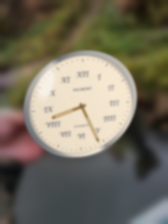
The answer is **8:26**
